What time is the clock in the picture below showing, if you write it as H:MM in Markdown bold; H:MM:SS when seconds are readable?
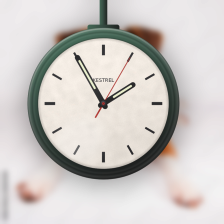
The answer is **1:55:05**
